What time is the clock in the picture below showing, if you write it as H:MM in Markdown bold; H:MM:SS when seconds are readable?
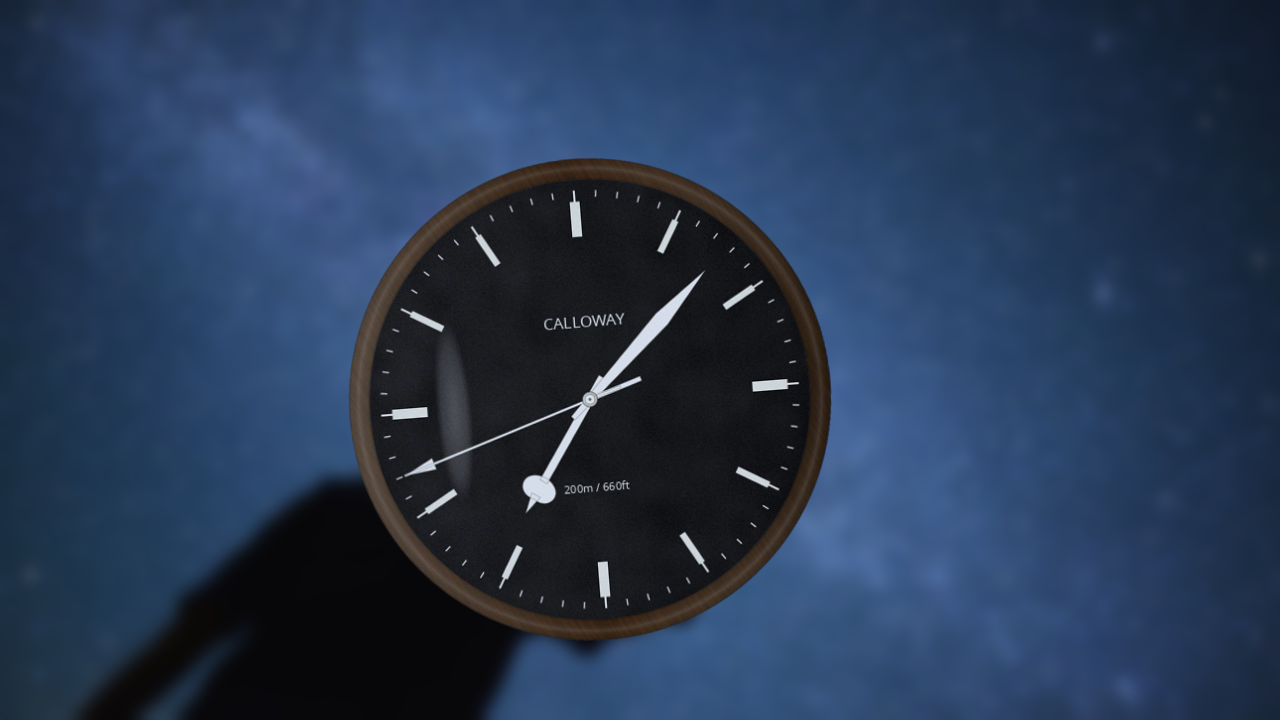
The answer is **7:07:42**
